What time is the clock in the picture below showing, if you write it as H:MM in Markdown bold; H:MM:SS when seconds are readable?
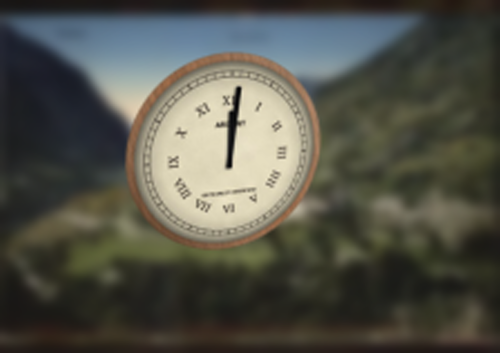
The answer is **12:01**
